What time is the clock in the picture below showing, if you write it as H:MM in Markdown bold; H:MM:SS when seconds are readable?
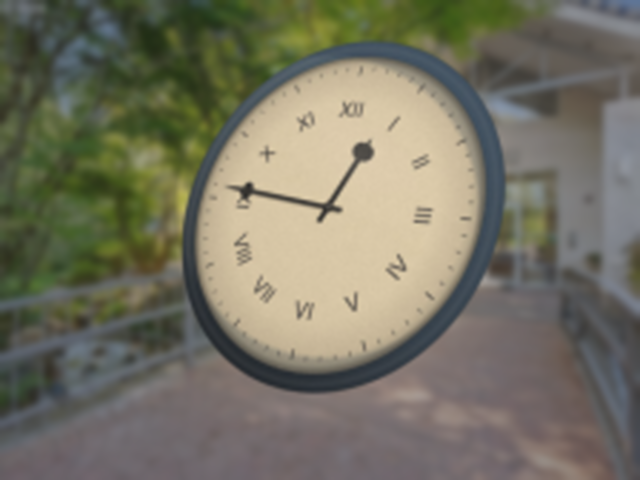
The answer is **12:46**
